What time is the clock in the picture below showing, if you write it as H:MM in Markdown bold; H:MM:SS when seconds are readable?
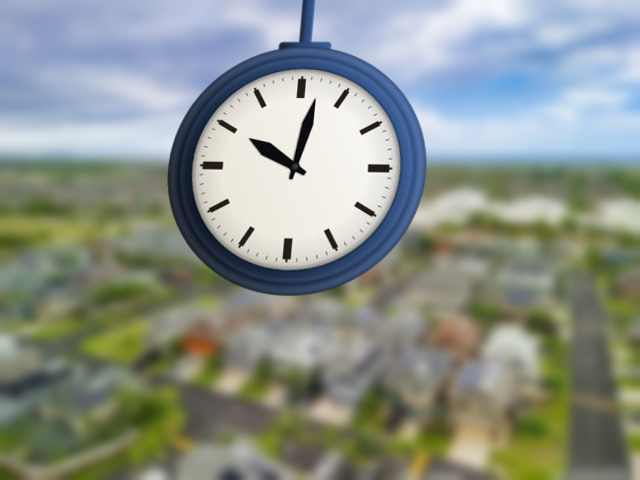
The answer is **10:02**
